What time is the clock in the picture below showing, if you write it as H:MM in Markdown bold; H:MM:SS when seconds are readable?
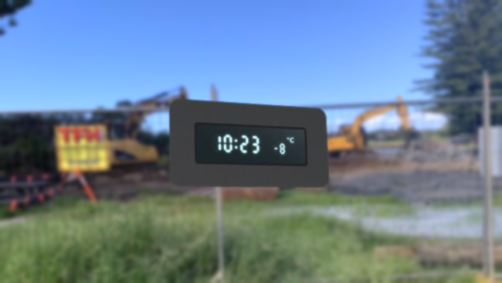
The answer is **10:23**
